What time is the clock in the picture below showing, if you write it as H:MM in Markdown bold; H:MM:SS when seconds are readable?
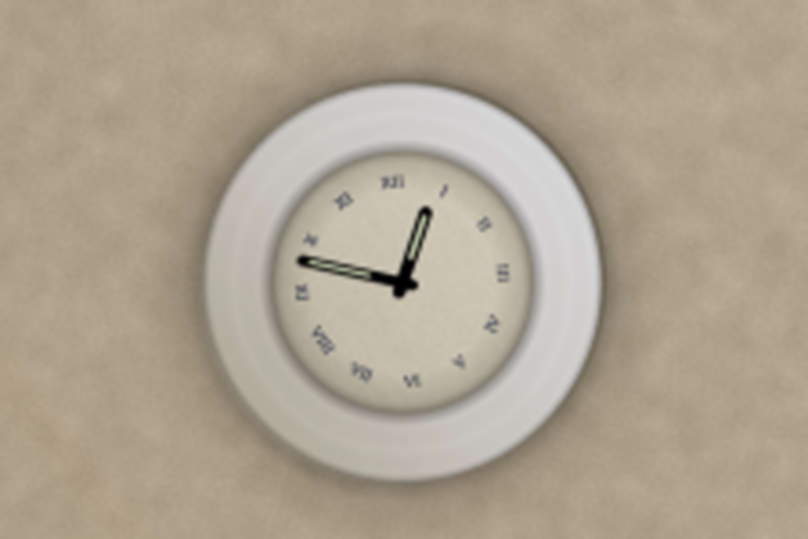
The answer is **12:48**
